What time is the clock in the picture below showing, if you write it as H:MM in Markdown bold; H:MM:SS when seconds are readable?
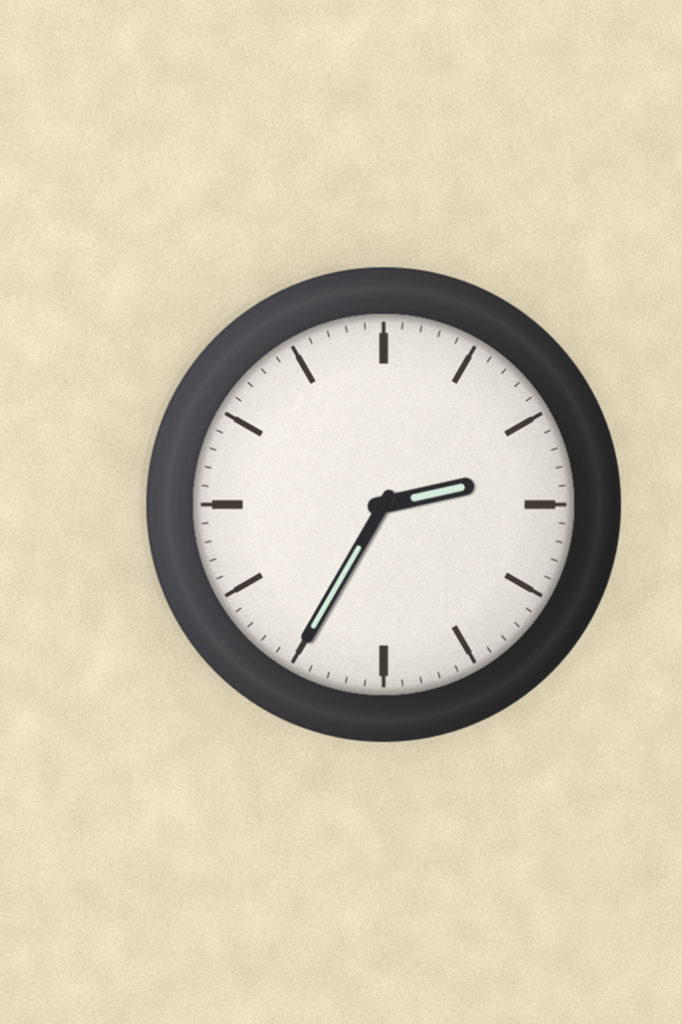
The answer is **2:35**
